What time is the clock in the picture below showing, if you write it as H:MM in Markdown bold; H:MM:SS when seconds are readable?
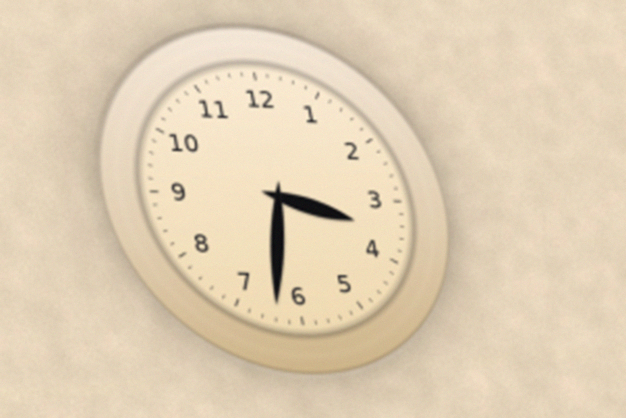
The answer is **3:32**
